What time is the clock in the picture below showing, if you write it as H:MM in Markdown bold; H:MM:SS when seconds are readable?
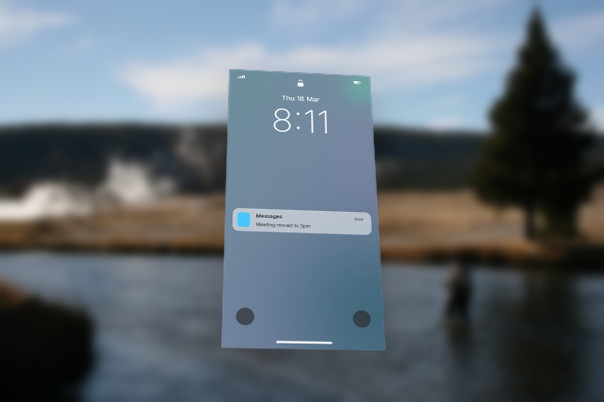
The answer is **8:11**
